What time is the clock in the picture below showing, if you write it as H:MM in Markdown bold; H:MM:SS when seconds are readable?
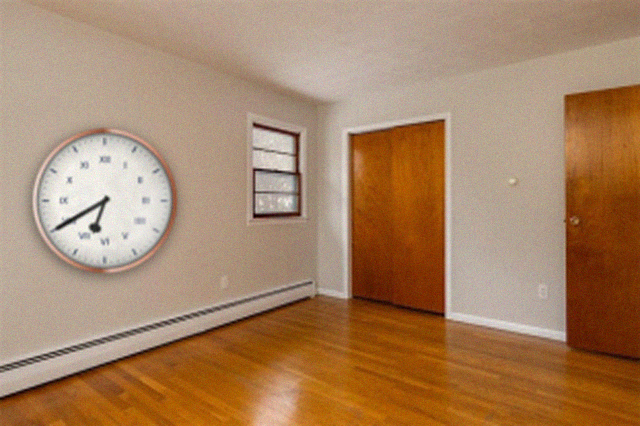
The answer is **6:40**
